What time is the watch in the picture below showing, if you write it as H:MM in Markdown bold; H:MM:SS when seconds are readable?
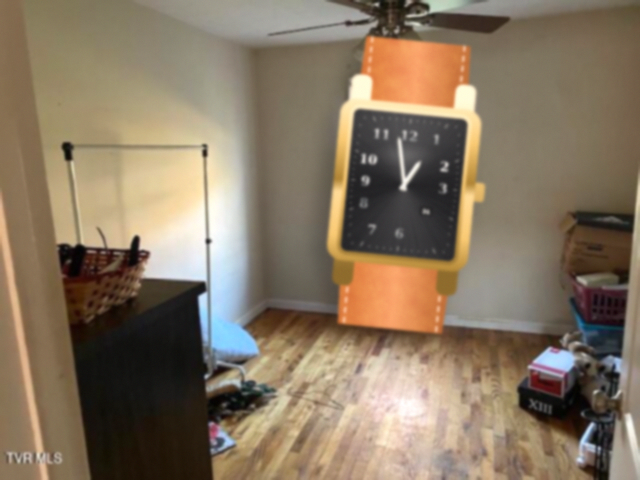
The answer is **12:58**
